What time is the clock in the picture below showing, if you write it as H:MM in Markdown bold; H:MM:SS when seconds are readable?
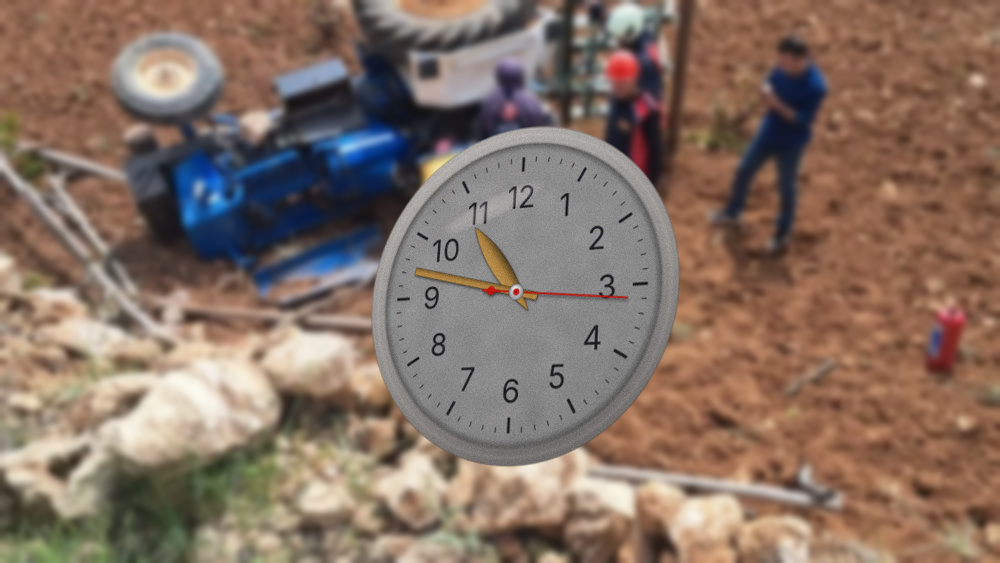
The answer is **10:47:16**
